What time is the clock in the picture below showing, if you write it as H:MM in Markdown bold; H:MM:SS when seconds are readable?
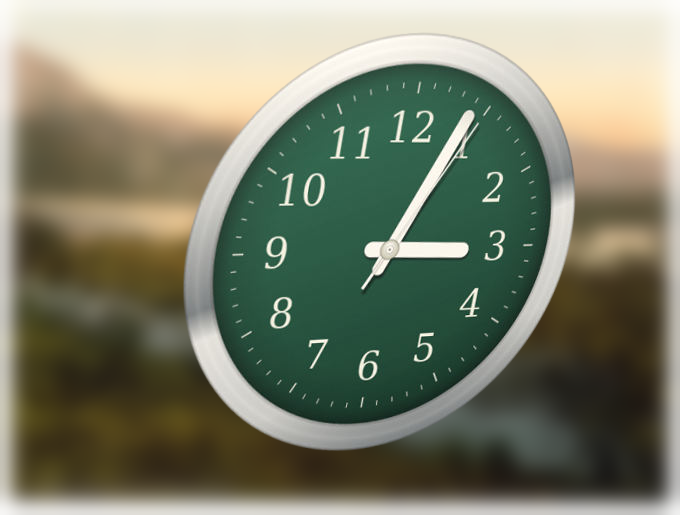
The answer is **3:04:05**
